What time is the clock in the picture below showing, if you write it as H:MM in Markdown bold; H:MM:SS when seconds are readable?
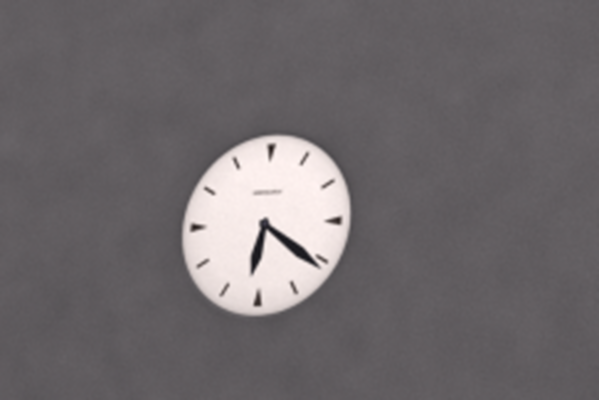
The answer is **6:21**
